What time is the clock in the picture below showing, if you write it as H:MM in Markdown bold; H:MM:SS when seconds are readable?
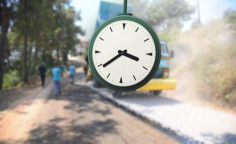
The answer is **3:39**
